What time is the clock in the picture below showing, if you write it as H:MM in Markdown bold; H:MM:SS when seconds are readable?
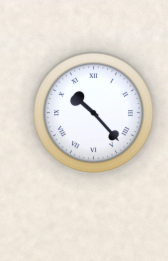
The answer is **10:23**
